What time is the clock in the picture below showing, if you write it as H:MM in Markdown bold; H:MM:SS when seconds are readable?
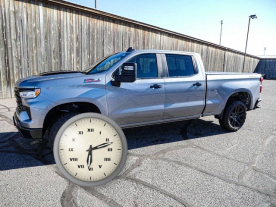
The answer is **6:12**
